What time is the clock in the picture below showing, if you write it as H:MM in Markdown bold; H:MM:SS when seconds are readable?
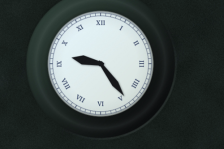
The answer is **9:24**
